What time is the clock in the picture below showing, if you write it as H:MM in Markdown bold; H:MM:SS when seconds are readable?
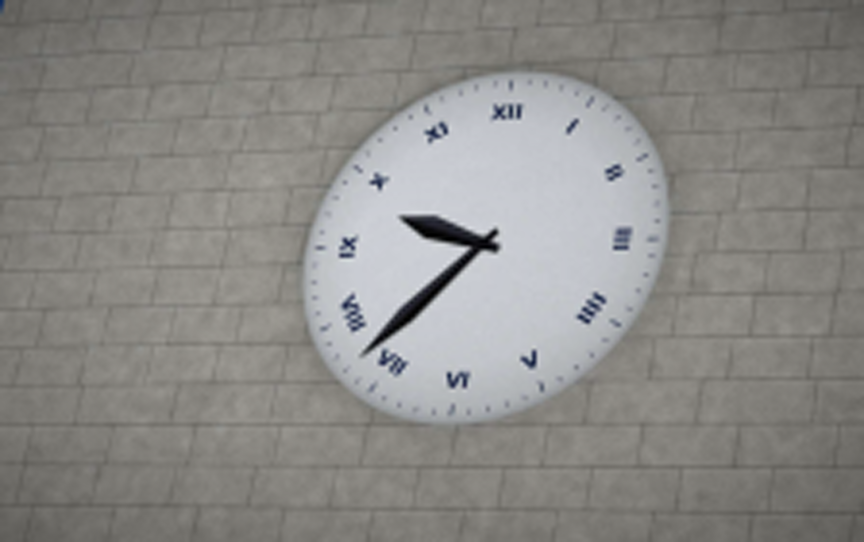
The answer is **9:37**
